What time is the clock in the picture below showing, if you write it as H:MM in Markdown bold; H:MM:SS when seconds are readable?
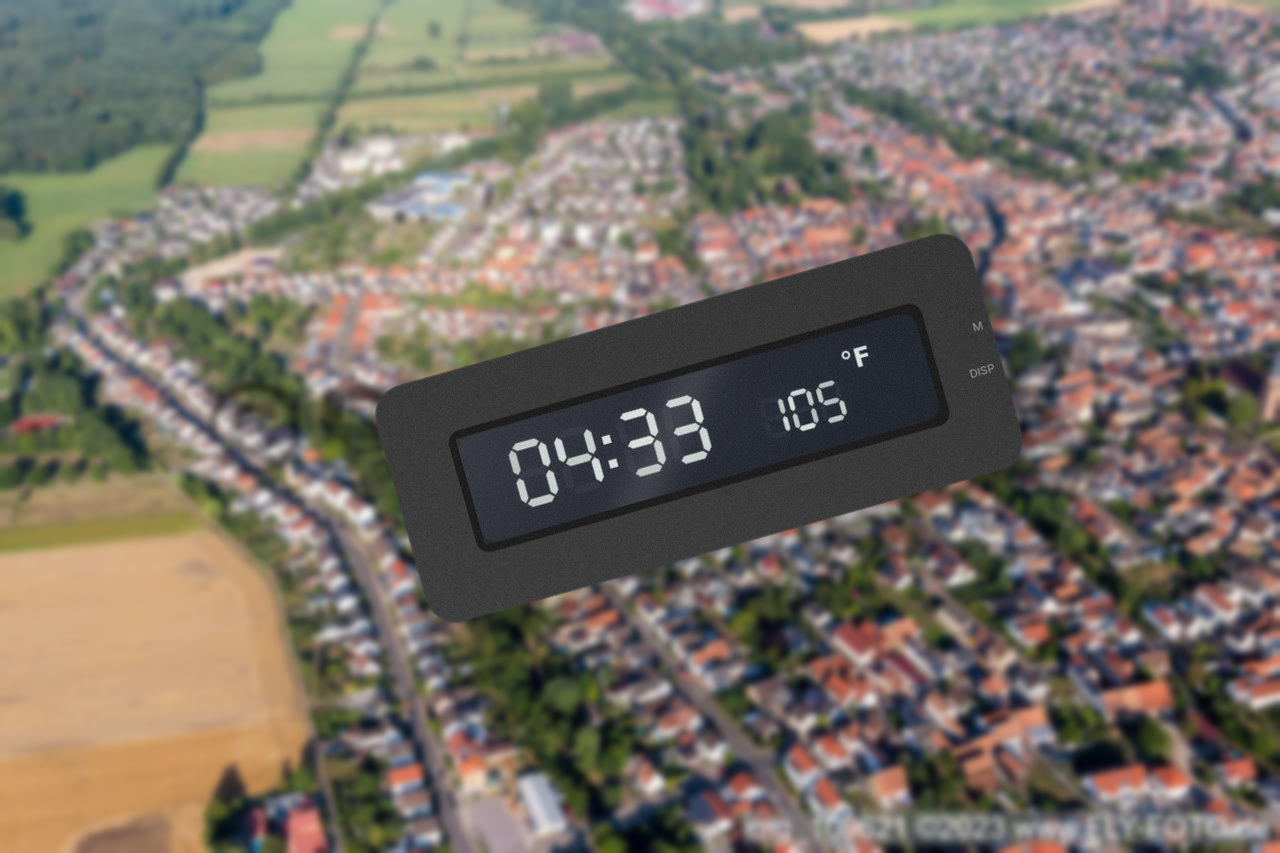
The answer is **4:33**
